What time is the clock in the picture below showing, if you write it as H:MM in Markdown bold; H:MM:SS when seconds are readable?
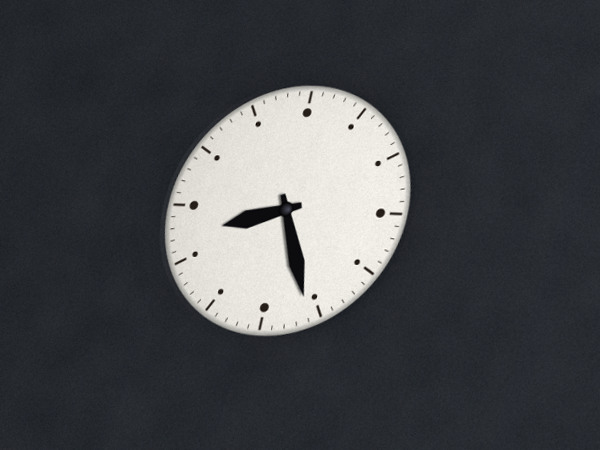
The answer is **8:26**
